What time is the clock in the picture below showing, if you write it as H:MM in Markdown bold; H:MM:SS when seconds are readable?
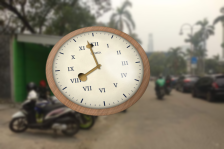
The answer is **7:58**
